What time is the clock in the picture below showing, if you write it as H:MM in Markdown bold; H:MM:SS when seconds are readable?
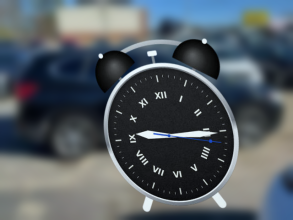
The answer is **9:15:17**
